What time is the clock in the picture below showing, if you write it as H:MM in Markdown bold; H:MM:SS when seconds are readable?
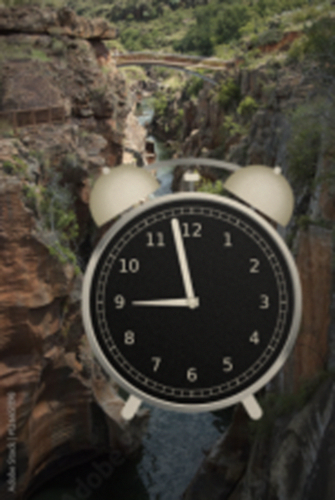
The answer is **8:58**
